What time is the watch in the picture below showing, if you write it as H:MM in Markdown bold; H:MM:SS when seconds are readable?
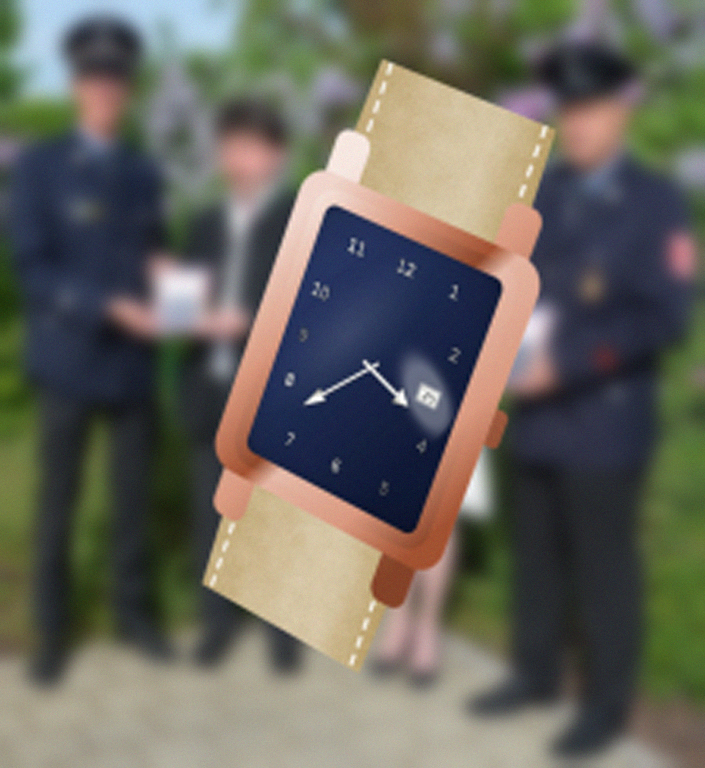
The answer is **3:37**
